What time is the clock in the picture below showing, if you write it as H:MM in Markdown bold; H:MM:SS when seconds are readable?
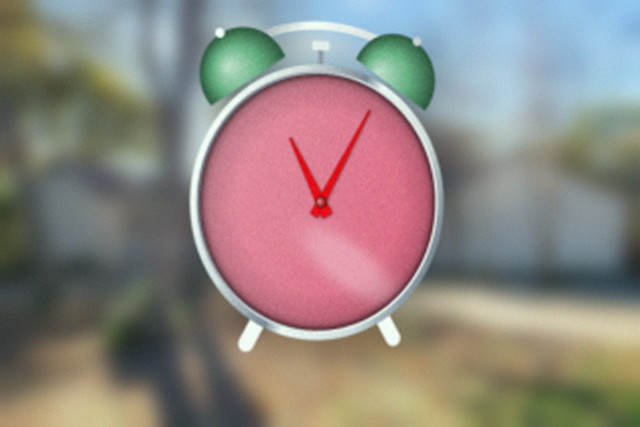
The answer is **11:05**
